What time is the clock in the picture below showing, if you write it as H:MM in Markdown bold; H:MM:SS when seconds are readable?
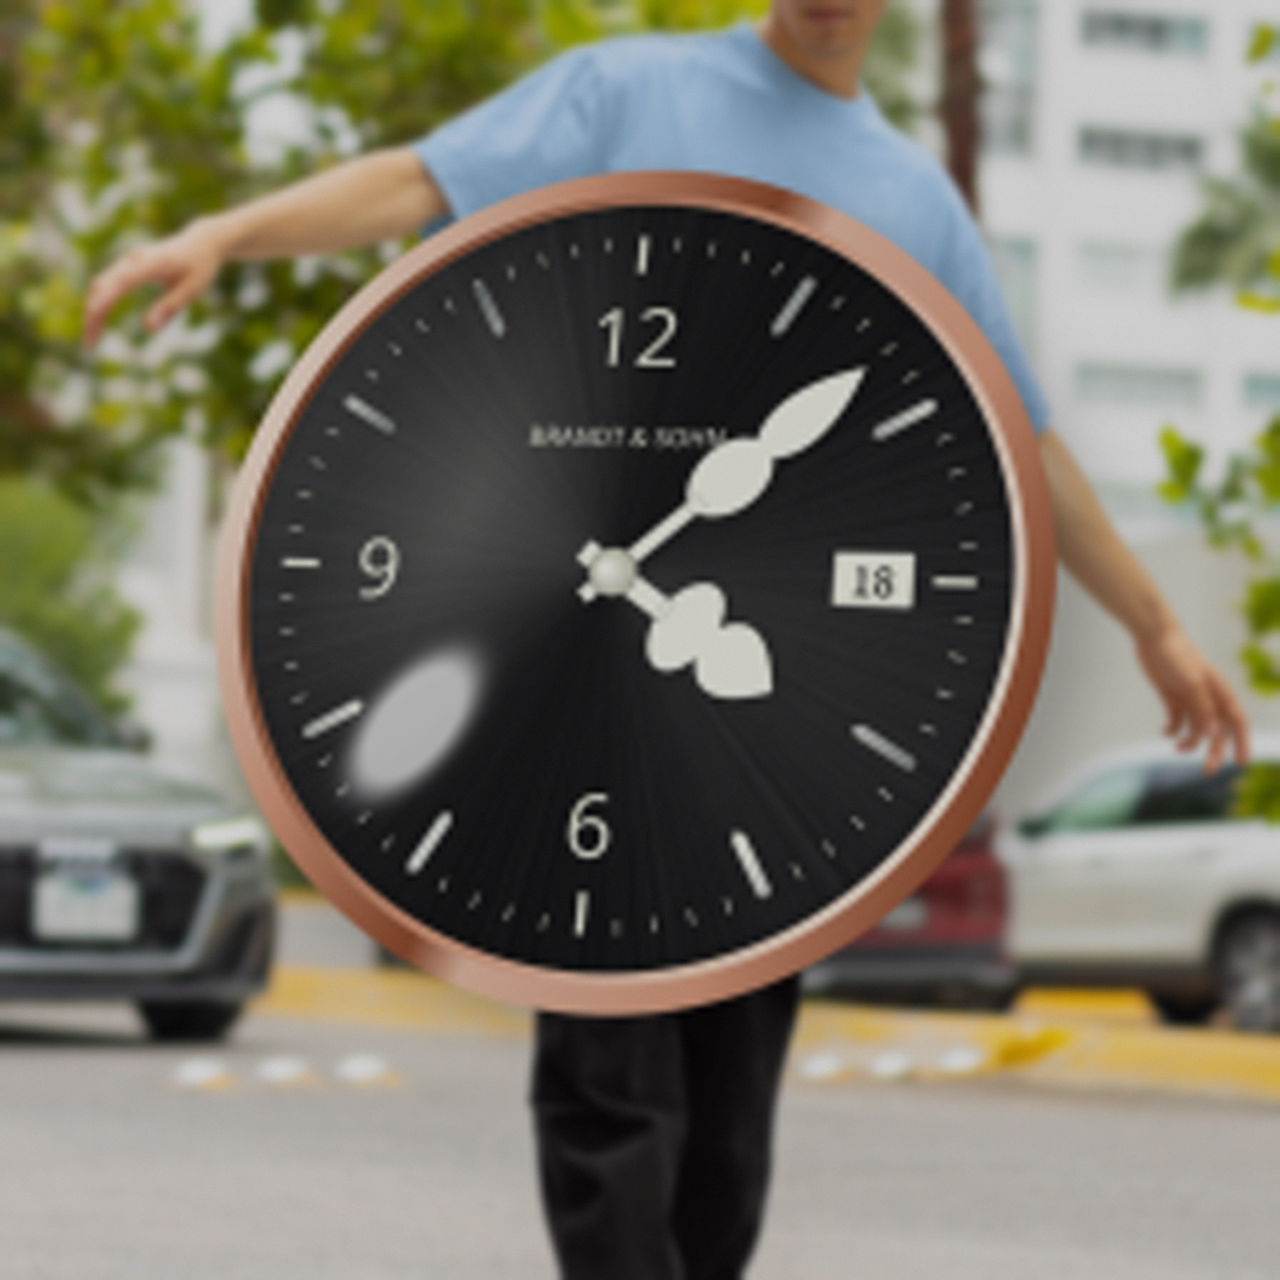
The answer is **4:08**
